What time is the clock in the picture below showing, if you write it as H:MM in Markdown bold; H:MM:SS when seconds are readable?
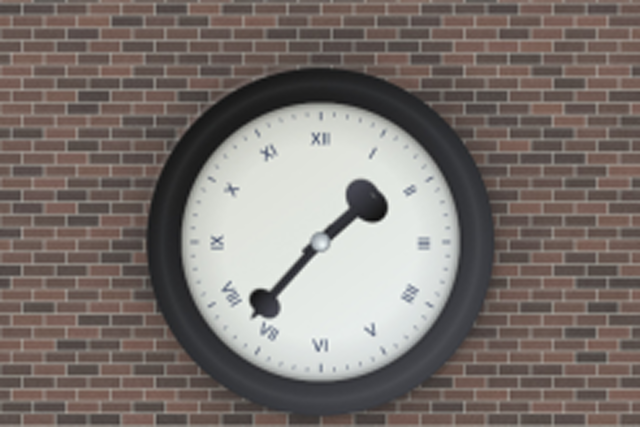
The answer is **1:37**
